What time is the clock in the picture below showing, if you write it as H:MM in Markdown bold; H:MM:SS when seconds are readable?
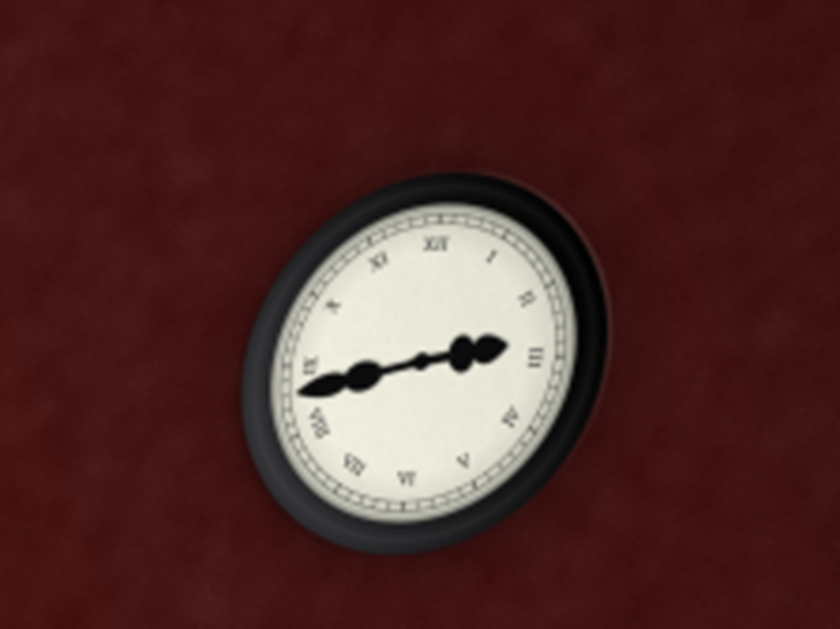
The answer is **2:43**
